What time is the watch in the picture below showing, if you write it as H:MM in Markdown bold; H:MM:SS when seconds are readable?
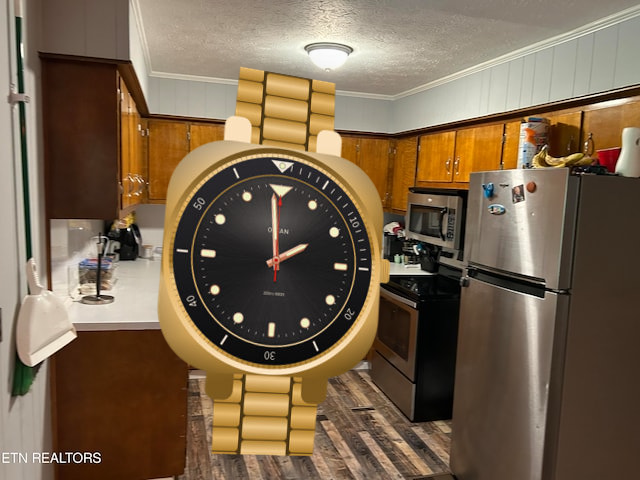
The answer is **1:59:00**
